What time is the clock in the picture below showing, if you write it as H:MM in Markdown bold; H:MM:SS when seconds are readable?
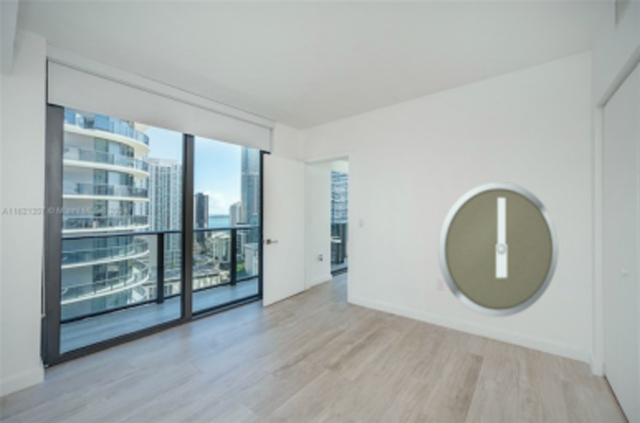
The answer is **6:00**
